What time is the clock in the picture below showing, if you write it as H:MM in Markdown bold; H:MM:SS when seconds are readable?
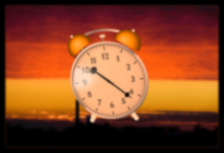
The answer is **10:22**
